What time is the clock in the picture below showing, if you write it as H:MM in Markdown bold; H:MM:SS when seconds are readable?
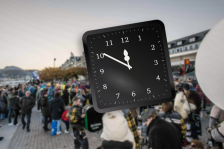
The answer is **11:51**
